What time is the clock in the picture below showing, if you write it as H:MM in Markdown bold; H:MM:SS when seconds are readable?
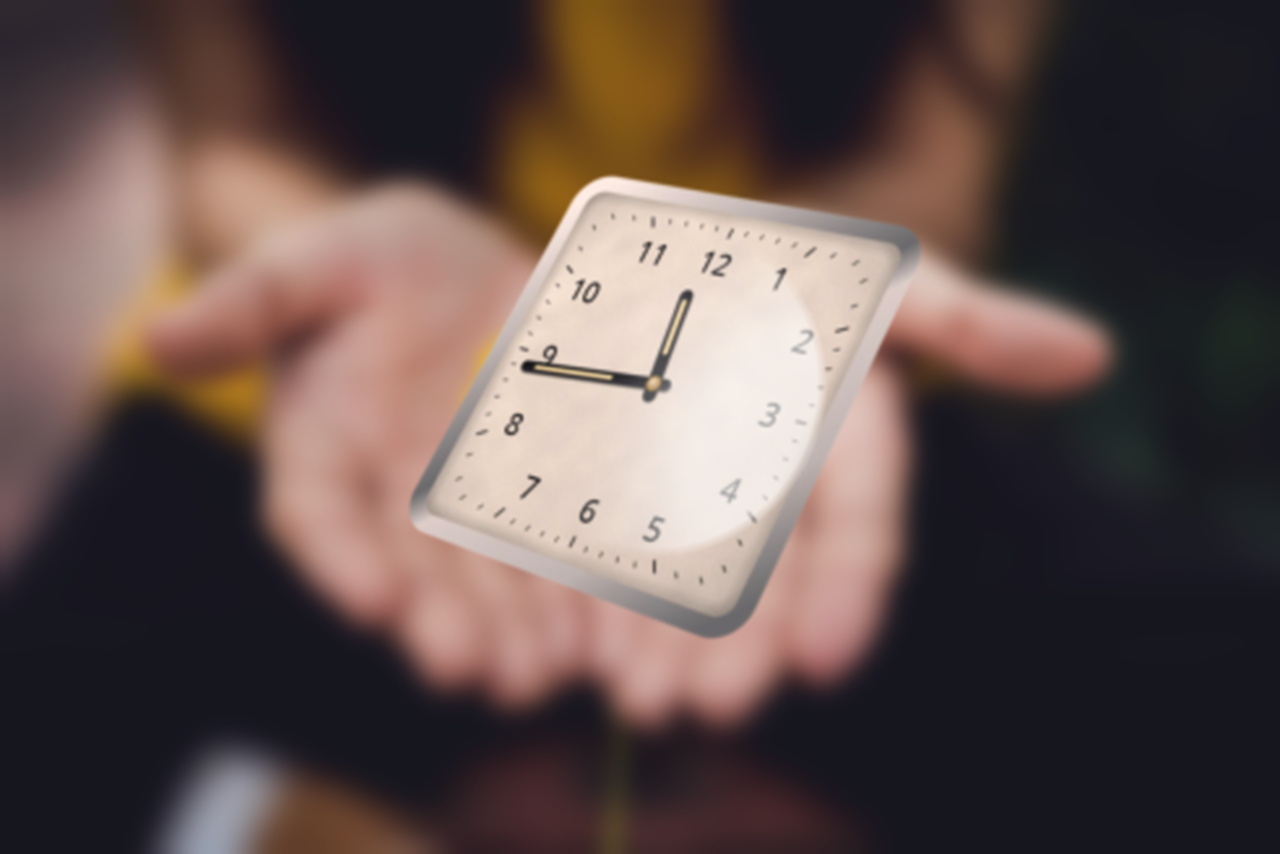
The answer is **11:44**
